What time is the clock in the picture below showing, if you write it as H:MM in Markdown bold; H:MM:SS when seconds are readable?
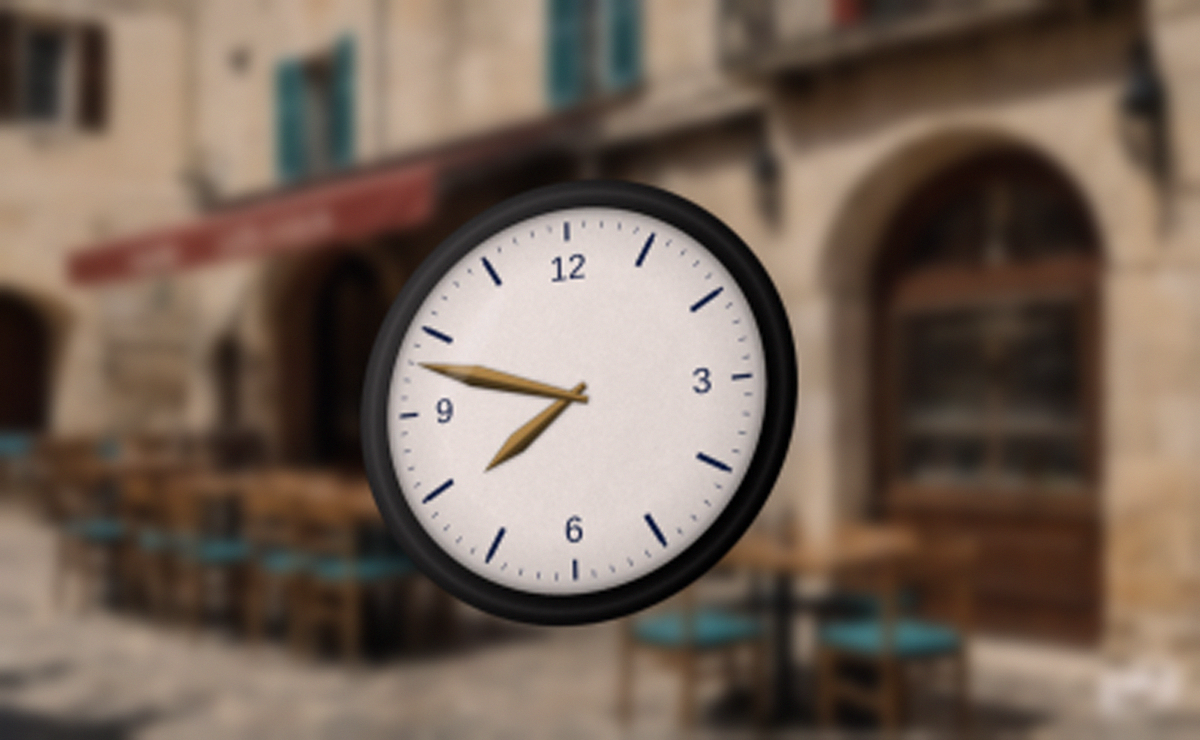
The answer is **7:48**
